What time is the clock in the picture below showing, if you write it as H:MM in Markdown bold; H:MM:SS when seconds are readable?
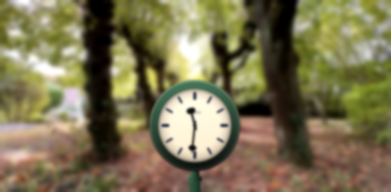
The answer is **11:31**
